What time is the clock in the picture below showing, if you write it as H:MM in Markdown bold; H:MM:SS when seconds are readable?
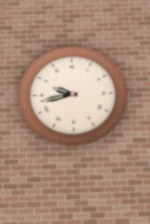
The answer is **9:43**
